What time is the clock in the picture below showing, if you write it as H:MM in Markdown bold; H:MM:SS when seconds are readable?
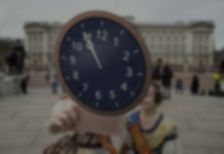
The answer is **10:55**
